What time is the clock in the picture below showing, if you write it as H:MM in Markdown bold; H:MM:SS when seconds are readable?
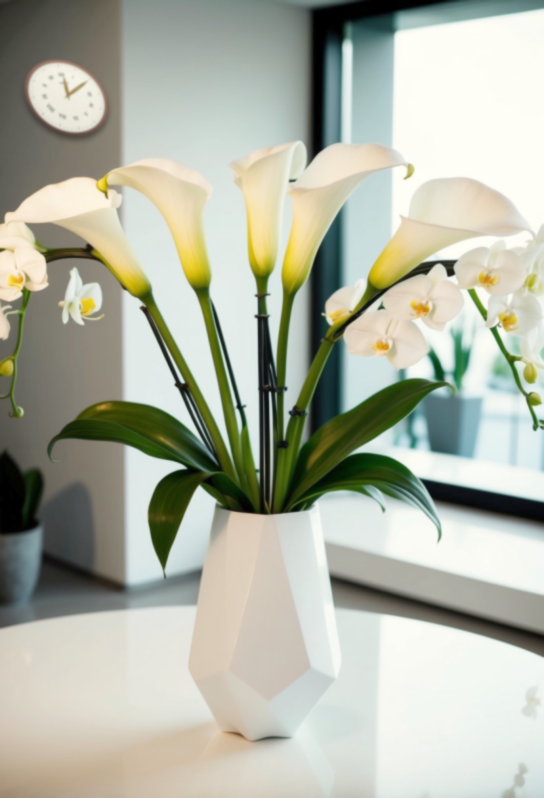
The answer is **12:10**
